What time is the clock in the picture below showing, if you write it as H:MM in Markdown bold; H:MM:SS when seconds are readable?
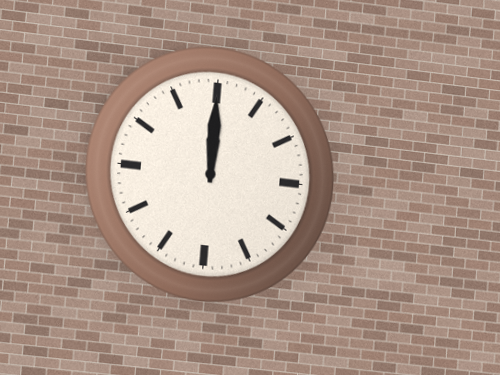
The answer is **12:00**
